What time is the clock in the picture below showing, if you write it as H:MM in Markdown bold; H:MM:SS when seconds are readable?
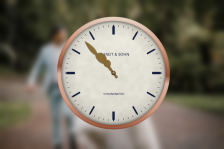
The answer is **10:53**
